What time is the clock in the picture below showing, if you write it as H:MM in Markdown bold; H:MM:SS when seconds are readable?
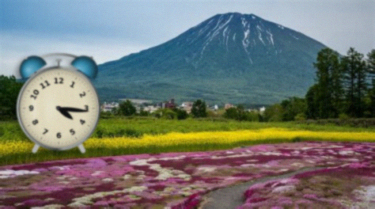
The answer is **4:16**
